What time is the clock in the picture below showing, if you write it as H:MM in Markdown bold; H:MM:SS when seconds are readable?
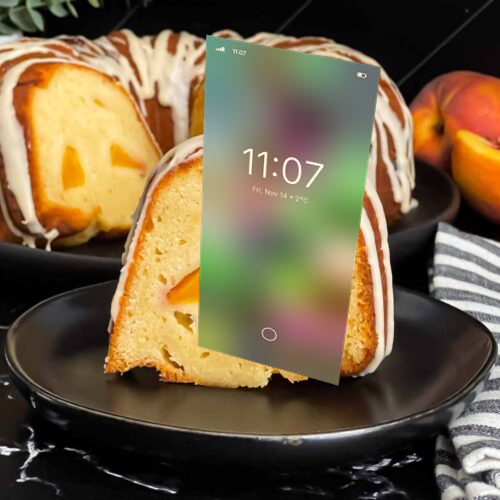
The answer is **11:07**
